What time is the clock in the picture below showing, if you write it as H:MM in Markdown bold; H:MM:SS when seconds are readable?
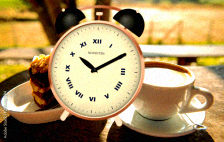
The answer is **10:10**
